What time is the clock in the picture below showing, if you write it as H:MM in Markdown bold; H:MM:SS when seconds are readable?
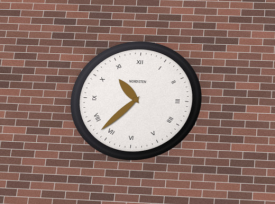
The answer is **10:37**
